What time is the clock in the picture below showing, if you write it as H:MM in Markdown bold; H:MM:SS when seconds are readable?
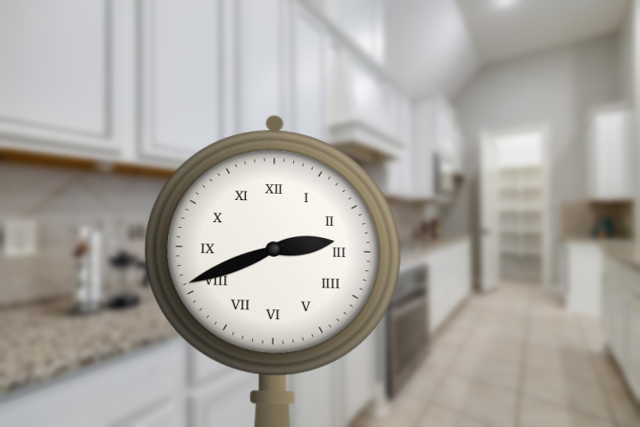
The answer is **2:41**
